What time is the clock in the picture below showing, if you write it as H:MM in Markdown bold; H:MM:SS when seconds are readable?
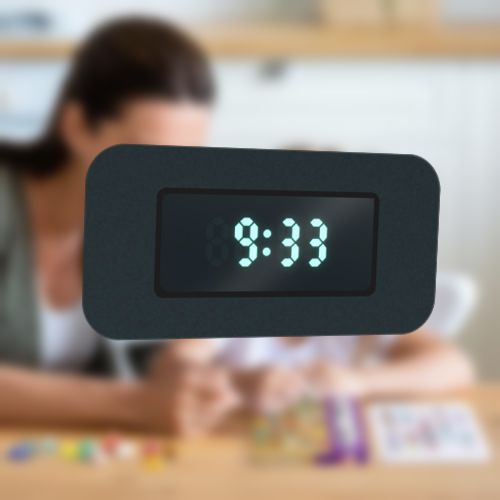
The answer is **9:33**
